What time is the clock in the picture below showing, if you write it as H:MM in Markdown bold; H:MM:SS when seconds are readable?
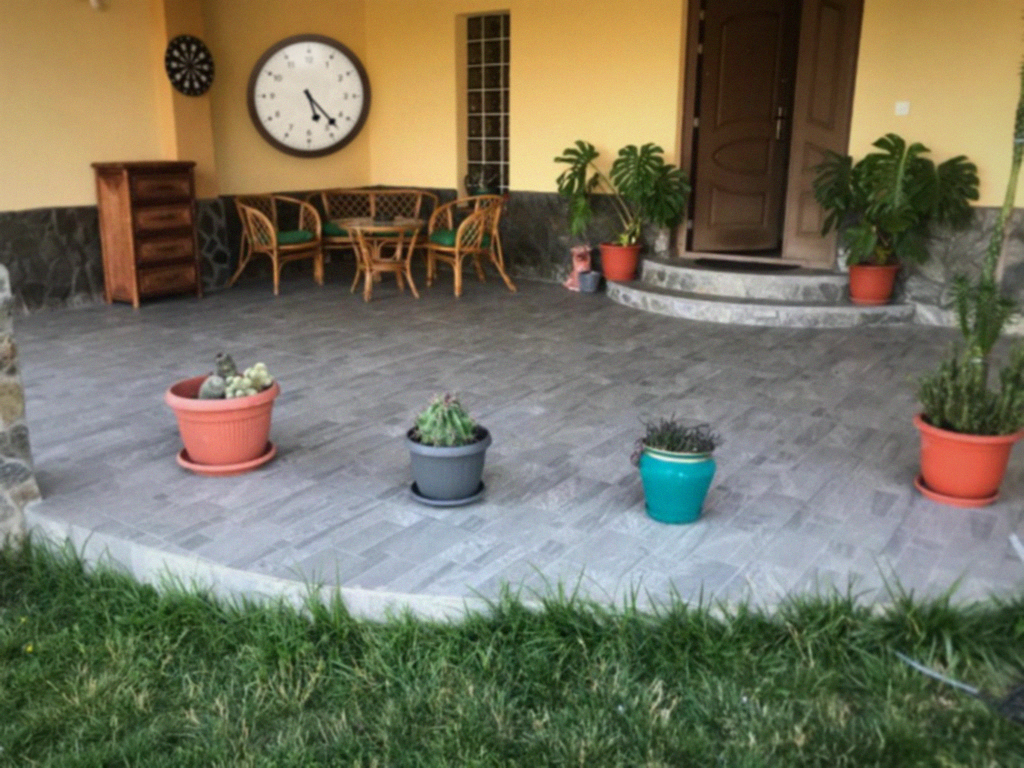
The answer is **5:23**
